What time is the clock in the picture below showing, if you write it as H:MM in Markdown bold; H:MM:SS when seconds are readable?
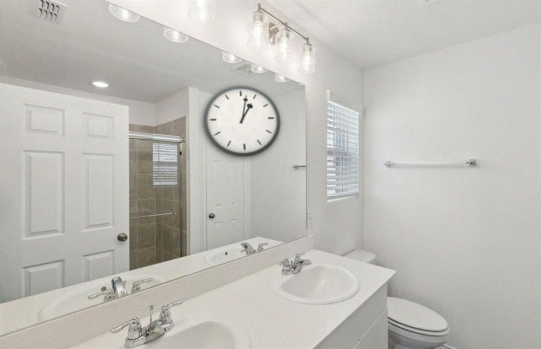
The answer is **1:02**
